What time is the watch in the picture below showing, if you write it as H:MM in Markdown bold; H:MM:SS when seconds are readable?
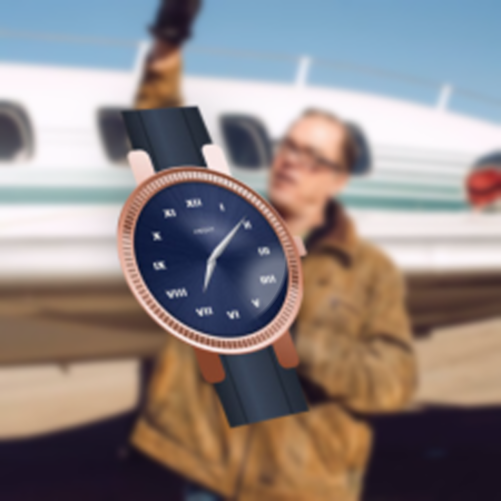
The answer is **7:09**
